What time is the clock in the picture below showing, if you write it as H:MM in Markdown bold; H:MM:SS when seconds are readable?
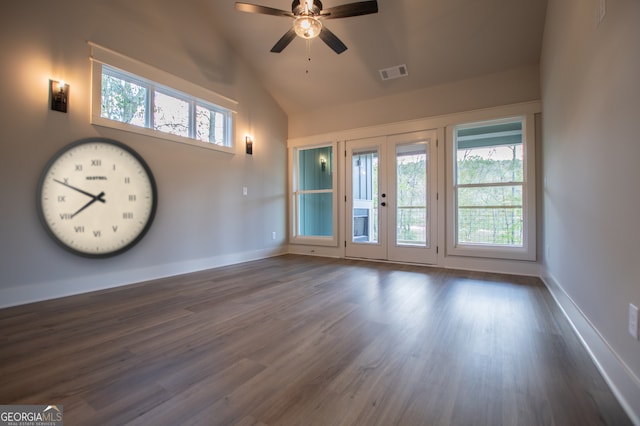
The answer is **7:49**
